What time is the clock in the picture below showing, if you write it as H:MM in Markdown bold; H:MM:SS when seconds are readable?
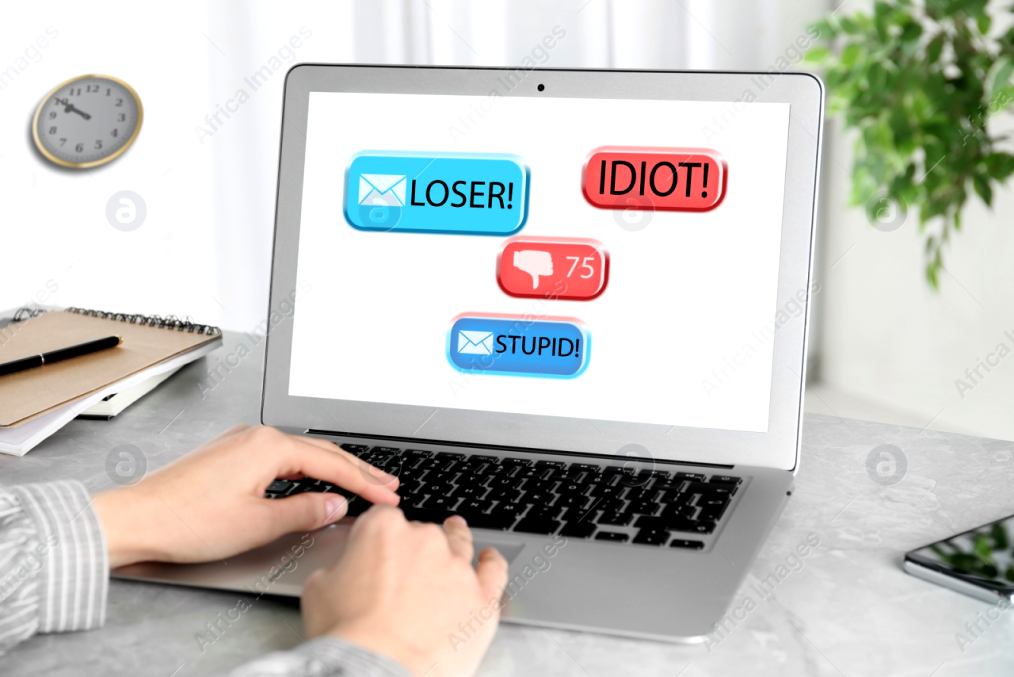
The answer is **9:50**
